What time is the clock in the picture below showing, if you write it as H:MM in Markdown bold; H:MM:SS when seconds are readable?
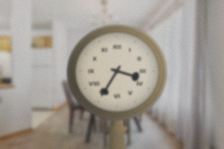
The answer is **3:35**
